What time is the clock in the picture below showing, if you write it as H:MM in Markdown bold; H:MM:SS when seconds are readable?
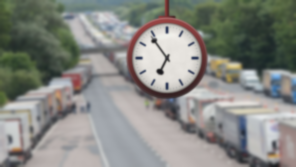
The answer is **6:54**
